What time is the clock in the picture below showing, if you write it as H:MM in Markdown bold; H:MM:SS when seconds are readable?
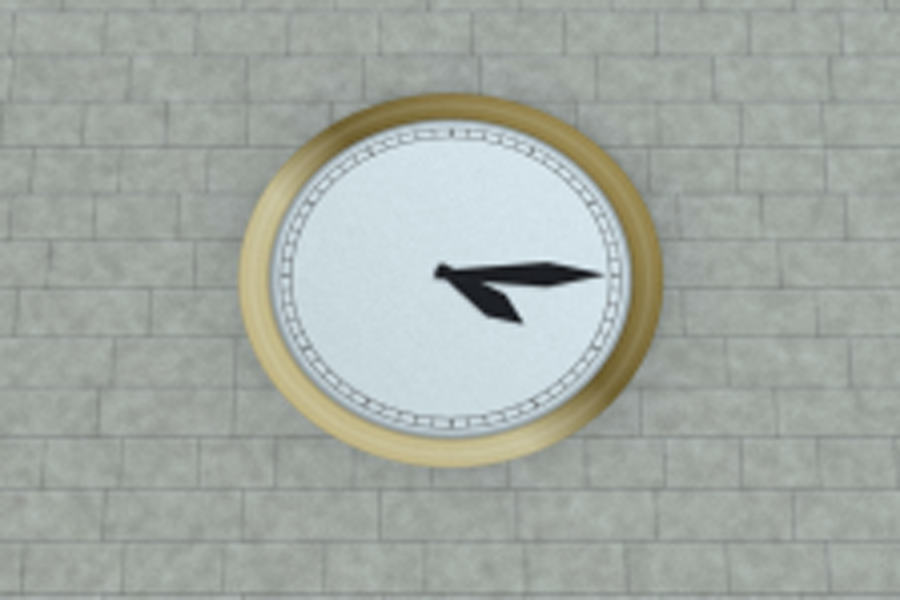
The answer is **4:15**
